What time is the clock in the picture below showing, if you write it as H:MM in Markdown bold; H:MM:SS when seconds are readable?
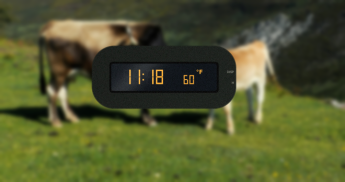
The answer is **11:18**
